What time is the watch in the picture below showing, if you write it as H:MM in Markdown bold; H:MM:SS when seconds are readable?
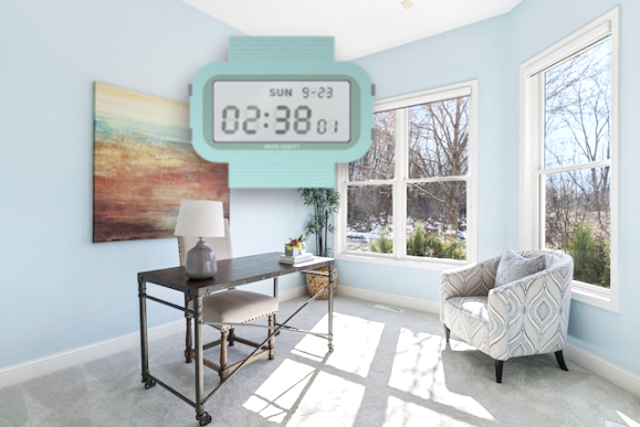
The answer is **2:38:01**
